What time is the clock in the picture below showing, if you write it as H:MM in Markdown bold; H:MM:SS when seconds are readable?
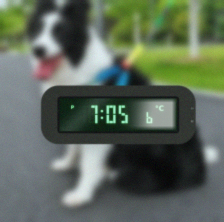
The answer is **7:05**
